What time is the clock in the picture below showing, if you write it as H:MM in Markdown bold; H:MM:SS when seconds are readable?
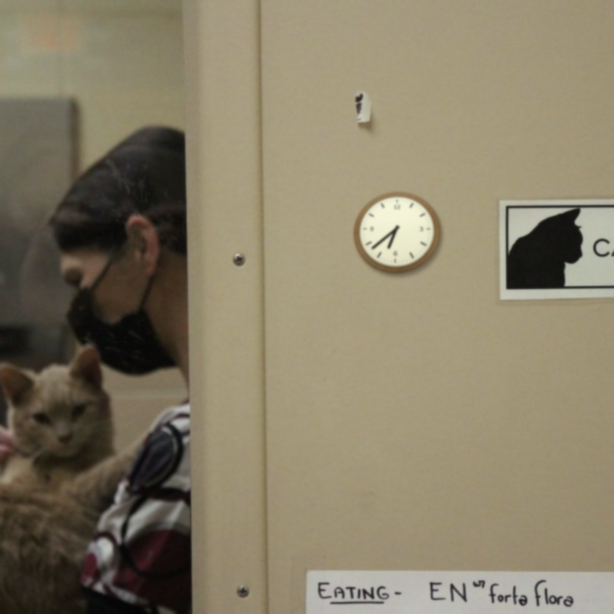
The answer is **6:38**
